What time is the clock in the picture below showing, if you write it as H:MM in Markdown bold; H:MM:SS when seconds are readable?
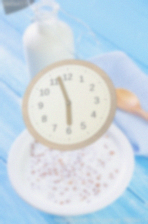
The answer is **5:57**
